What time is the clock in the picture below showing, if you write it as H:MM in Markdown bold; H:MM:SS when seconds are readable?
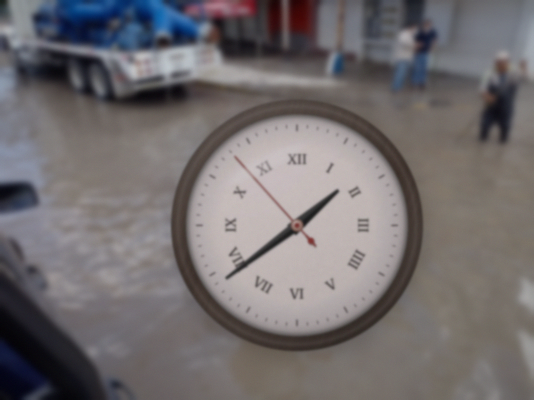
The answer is **1:38:53**
